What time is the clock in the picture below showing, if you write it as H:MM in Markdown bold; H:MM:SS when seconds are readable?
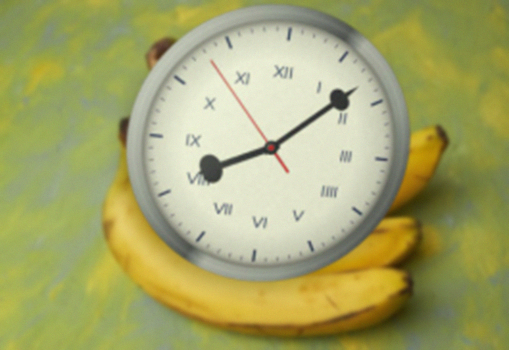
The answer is **8:07:53**
